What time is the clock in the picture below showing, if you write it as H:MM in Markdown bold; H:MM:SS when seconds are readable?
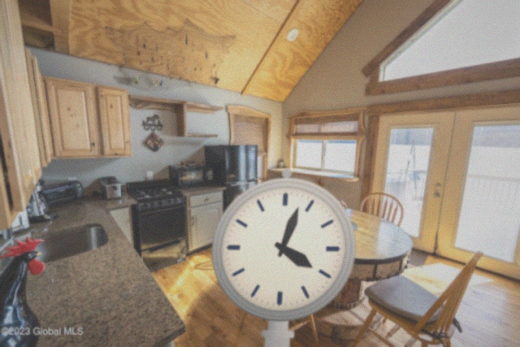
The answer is **4:03**
